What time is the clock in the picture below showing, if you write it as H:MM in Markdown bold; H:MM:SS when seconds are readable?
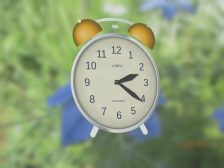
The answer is **2:21**
